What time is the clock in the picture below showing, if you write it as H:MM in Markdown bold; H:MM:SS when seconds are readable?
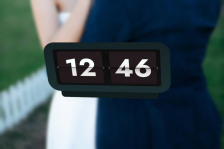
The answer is **12:46**
